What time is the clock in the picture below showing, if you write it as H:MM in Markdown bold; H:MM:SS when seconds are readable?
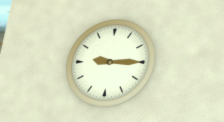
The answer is **9:15**
